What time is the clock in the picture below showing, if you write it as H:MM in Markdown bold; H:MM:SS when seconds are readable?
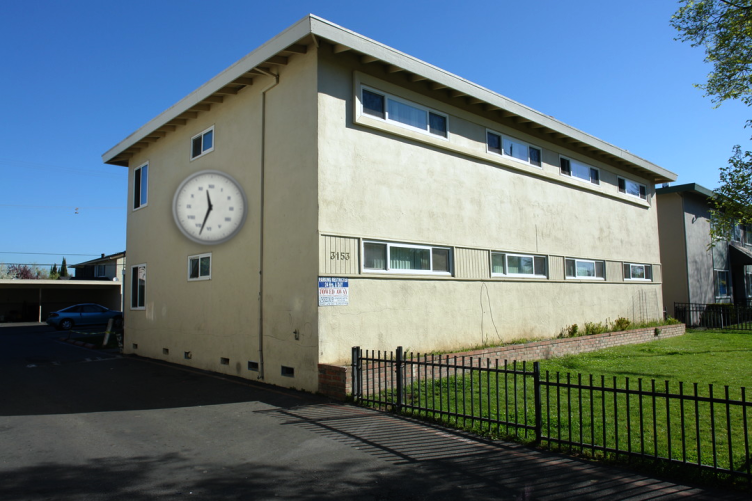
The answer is **11:33**
